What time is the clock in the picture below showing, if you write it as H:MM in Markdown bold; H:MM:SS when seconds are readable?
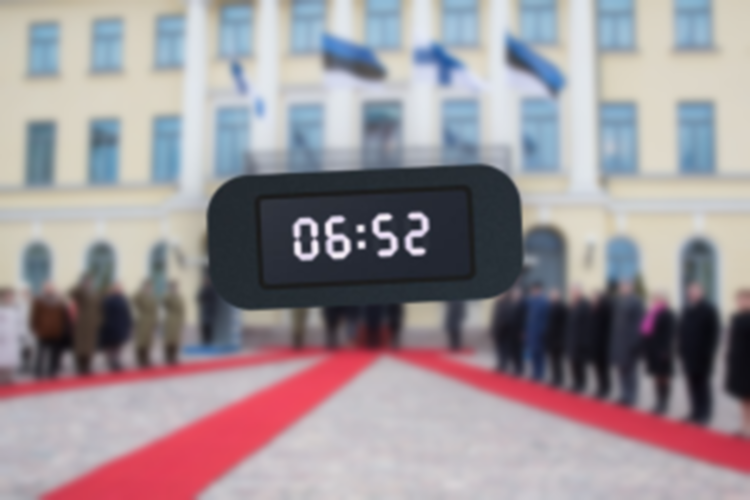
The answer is **6:52**
